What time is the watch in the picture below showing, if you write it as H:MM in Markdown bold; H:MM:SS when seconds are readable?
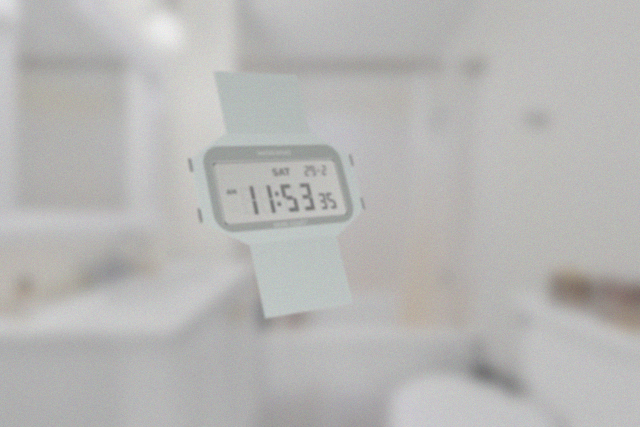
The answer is **11:53:35**
